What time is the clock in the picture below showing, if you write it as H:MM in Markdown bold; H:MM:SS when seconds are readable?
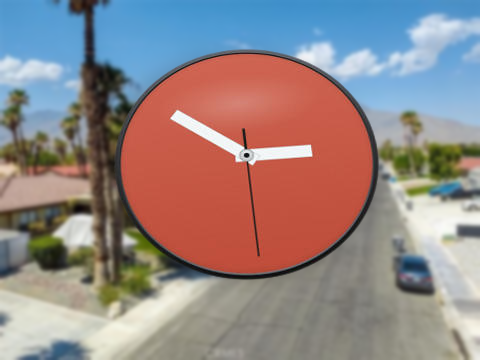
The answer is **2:50:29**
